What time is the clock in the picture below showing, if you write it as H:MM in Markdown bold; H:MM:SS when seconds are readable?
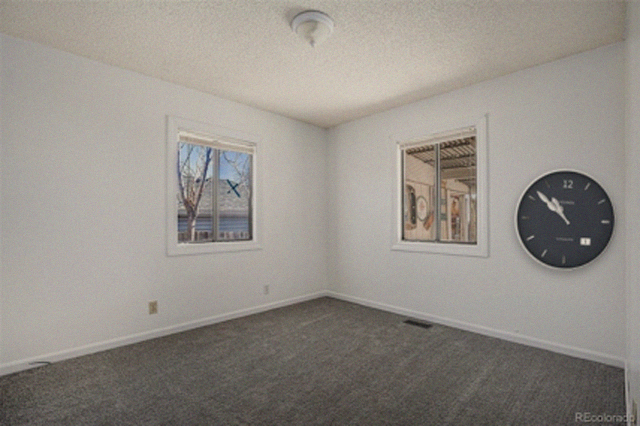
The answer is **10:52**
